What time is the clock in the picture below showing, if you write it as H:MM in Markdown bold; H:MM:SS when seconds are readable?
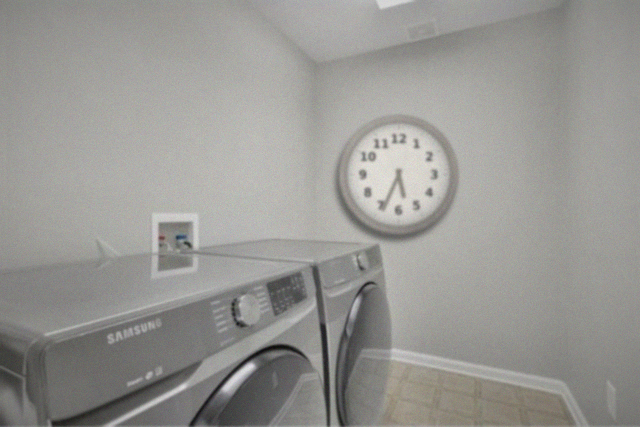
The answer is **5:34**
